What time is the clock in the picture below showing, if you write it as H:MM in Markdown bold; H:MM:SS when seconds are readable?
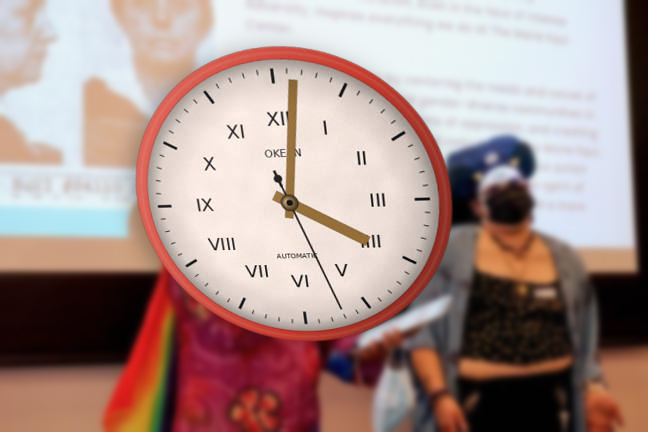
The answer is **4:01:27**
